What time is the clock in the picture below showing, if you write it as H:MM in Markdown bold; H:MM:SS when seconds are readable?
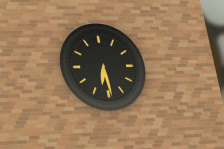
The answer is **6:29**
